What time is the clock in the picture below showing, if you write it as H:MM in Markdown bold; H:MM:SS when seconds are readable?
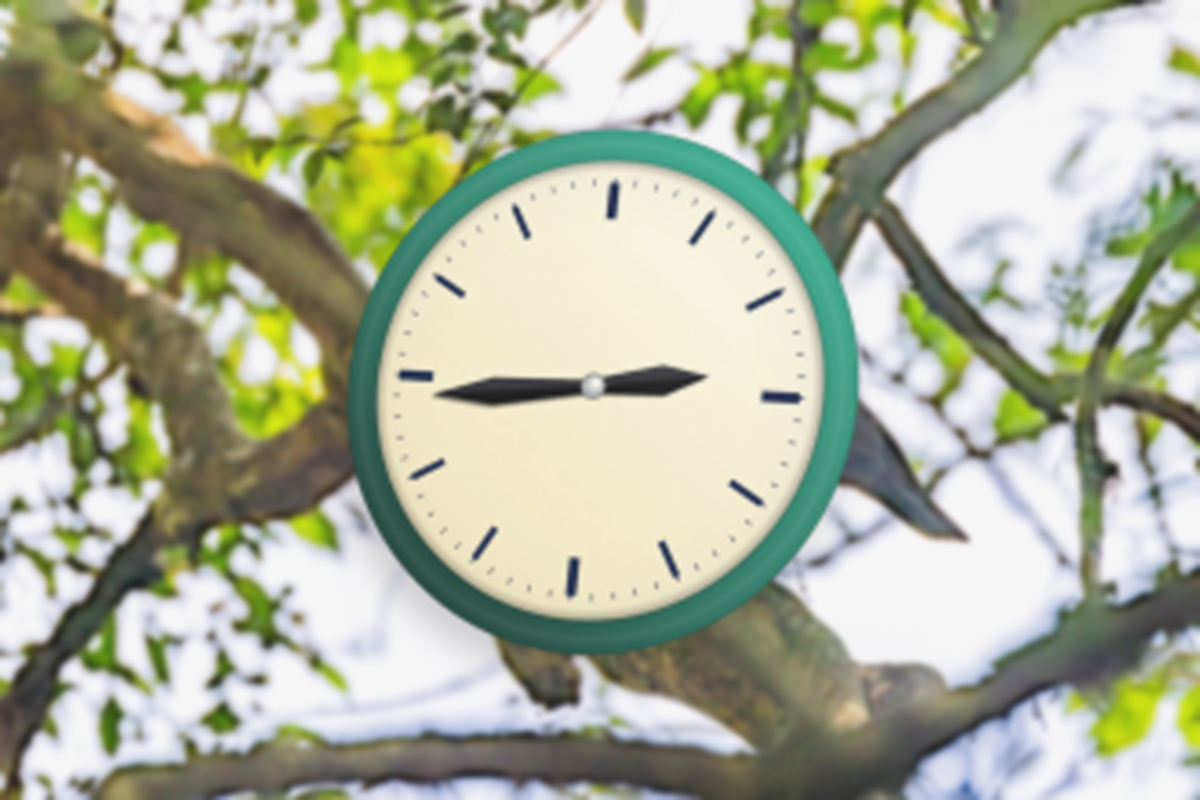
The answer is **2:44**
